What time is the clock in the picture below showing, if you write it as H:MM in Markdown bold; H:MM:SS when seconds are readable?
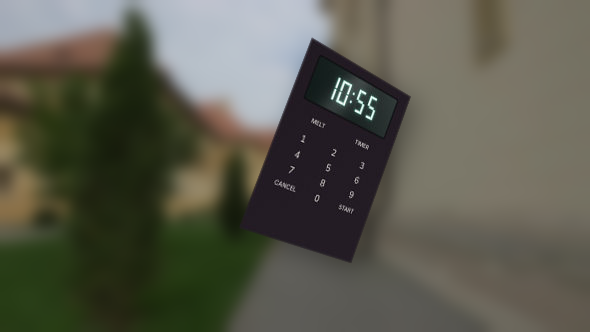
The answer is **10:55**
